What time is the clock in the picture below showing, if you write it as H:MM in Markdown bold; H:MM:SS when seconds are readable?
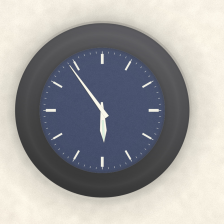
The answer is **5:54**
